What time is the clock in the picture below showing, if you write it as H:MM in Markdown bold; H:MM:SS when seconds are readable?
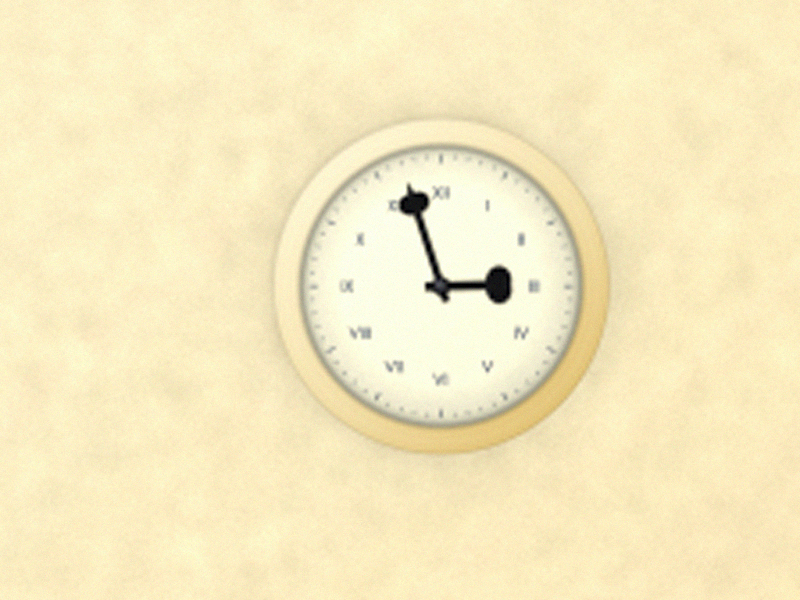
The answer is **2:57**
